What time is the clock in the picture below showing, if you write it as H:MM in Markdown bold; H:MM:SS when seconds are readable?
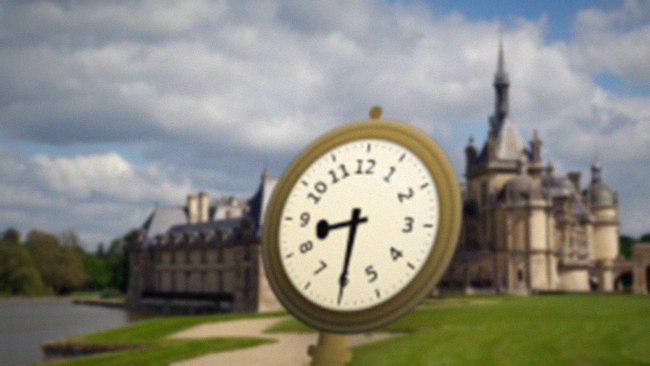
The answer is **8:30**
